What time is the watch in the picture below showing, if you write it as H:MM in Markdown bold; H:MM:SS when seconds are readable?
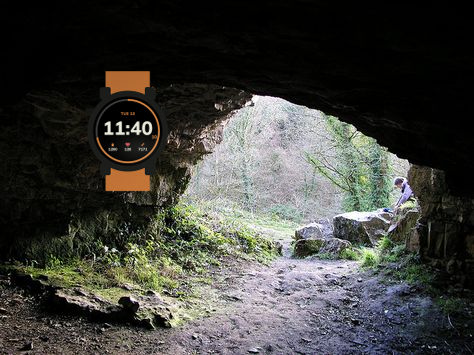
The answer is **11:40**
